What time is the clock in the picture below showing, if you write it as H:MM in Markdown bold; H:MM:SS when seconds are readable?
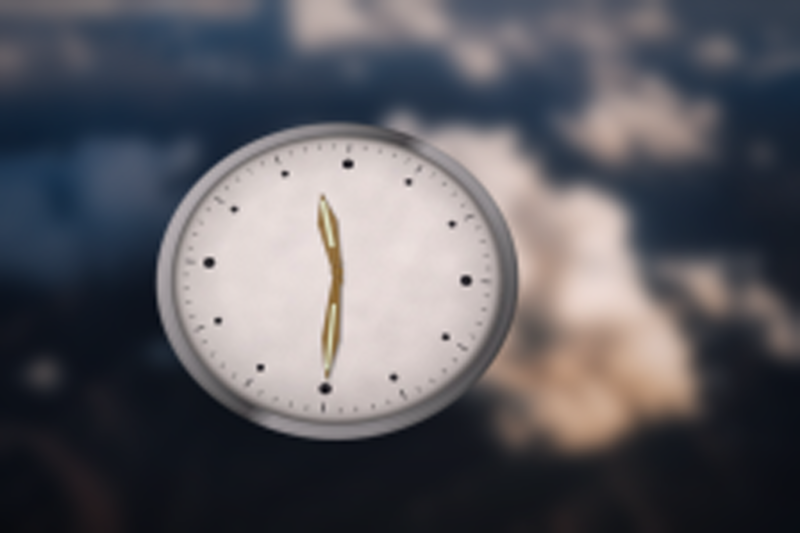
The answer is **11:30**
